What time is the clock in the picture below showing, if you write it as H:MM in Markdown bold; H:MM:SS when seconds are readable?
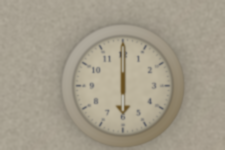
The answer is **6:00**
